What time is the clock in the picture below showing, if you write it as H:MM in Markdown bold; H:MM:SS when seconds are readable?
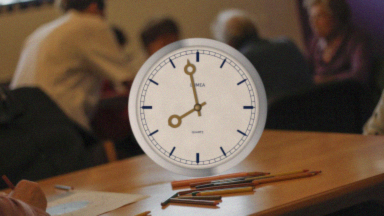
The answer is **7:58**
